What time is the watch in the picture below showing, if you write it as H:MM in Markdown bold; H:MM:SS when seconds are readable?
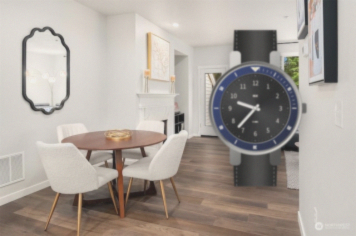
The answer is **9:37**
